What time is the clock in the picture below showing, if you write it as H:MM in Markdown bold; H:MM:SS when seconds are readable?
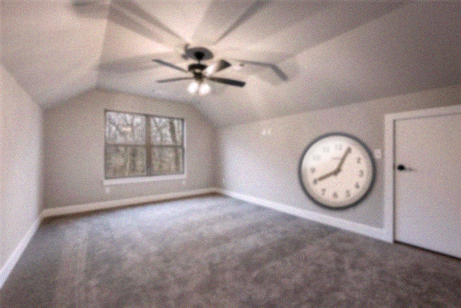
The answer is **8:04**
